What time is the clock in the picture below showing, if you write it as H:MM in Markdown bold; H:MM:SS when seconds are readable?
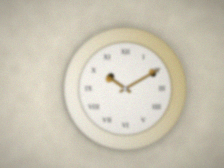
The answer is **10:10**
